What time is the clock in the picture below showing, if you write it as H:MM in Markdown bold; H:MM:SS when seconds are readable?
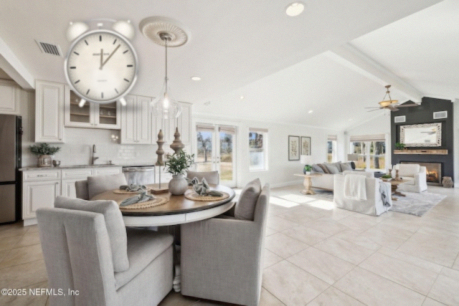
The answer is **12:07**
